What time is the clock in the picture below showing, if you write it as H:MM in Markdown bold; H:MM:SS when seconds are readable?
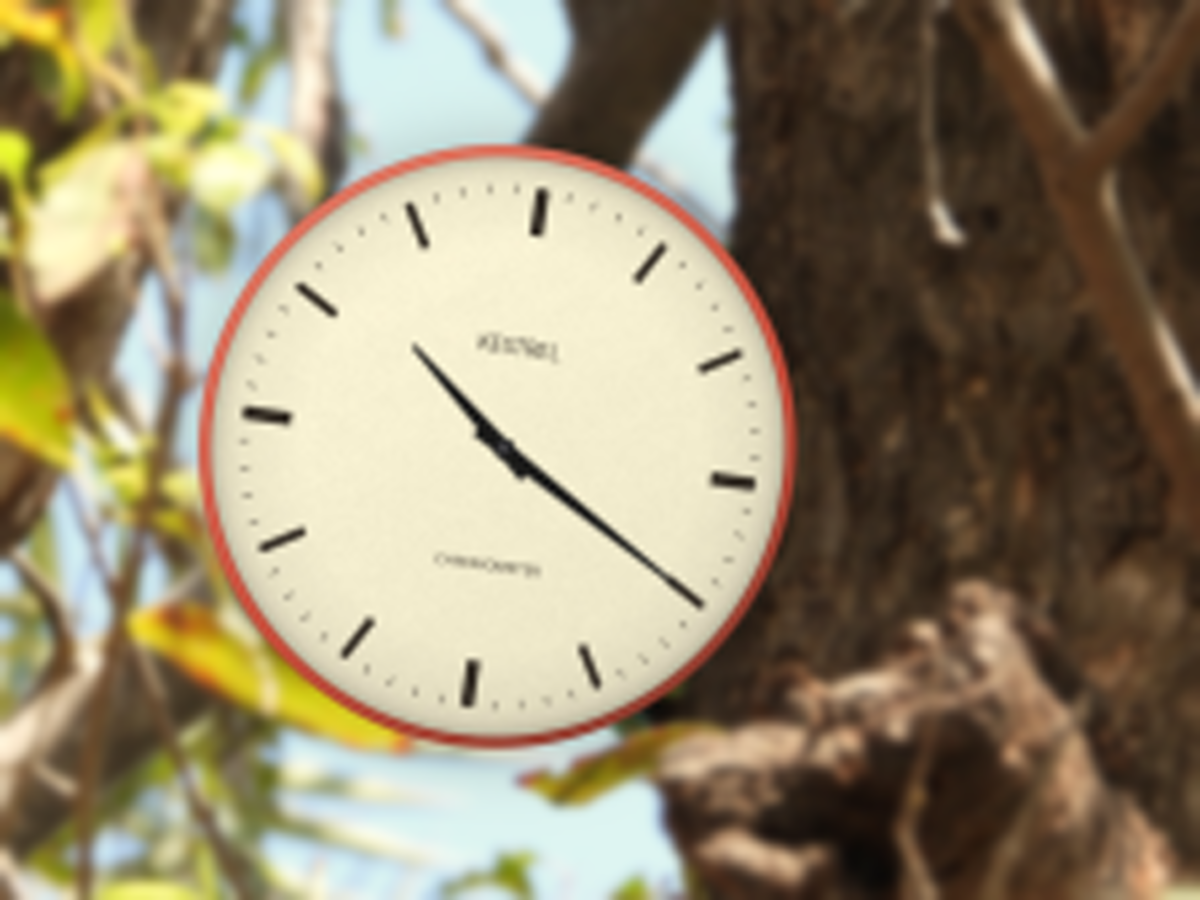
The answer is **10:20**
